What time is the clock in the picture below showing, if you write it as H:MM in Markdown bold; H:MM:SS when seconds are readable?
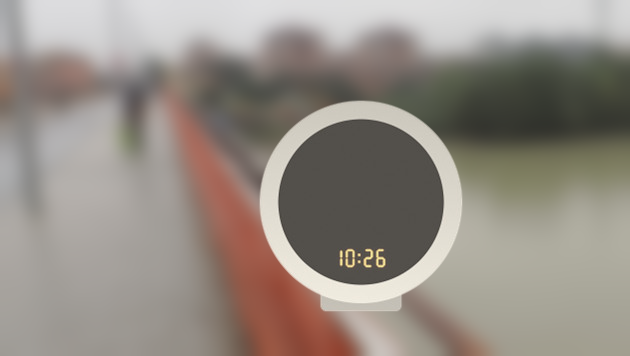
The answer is **10:26**
